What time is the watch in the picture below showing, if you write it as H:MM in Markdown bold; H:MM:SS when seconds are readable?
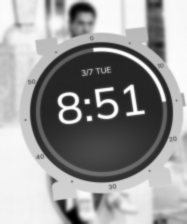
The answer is **8:51**
